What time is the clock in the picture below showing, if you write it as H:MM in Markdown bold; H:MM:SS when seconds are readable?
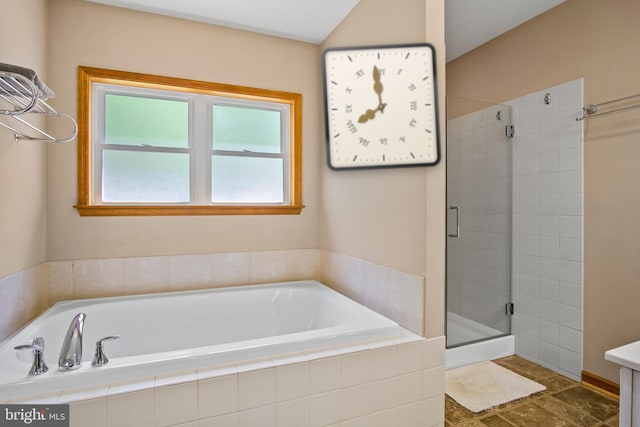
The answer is **7:59**
